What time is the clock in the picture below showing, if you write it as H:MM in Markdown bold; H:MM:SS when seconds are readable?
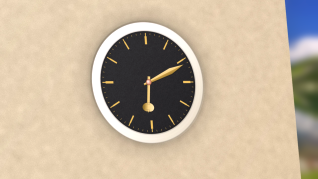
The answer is **6:11**
